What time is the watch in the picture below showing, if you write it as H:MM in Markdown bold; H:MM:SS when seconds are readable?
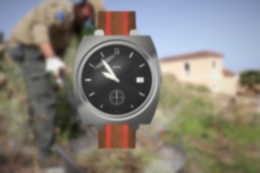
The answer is **9:54**
